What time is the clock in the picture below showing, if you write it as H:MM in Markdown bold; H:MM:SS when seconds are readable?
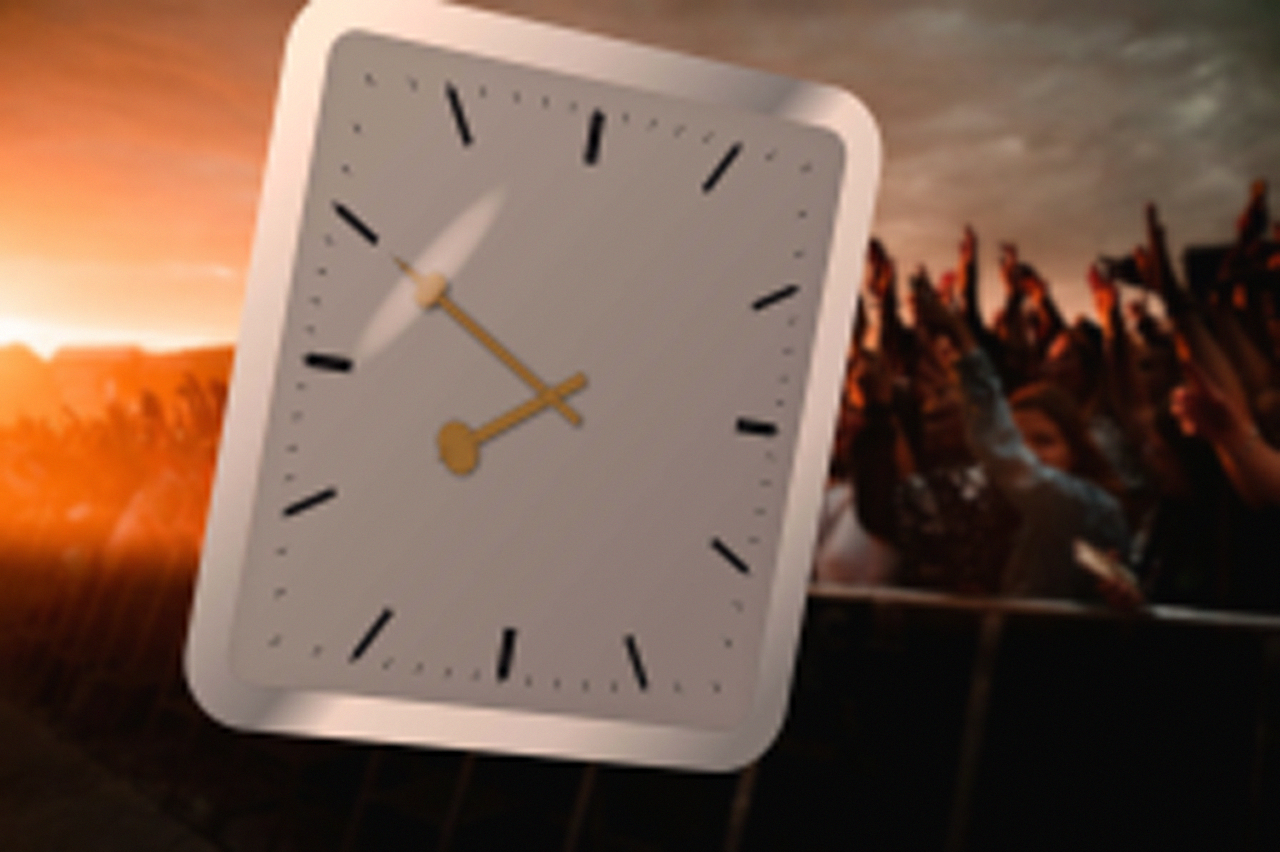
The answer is **7:50**
